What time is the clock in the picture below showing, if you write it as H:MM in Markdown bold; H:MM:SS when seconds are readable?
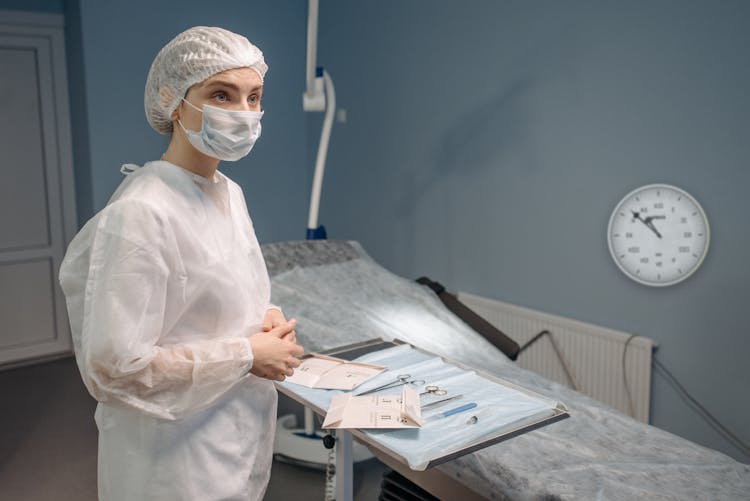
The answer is **10:52**
